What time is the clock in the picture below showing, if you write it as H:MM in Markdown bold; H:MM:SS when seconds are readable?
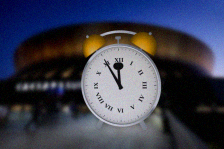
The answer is **11:55**
